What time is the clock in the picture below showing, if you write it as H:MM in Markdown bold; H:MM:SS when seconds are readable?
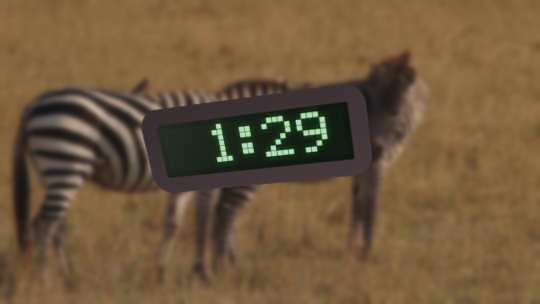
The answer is **1:29**
